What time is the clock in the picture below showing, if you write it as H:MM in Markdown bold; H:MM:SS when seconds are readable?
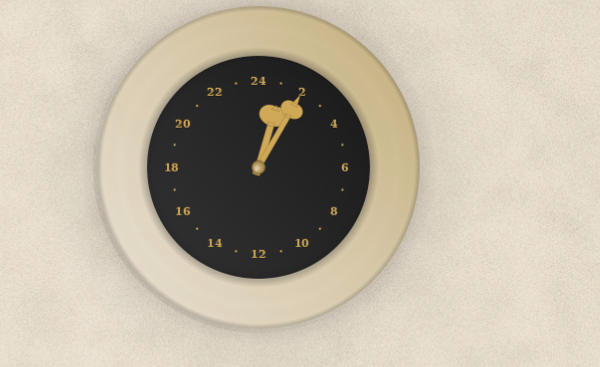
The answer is **1:05**
